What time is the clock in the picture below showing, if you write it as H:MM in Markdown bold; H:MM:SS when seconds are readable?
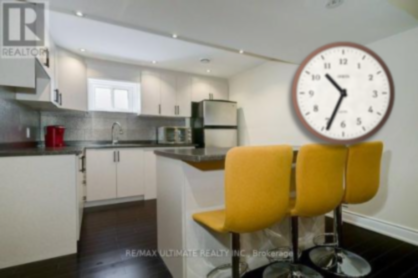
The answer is **10:34**
